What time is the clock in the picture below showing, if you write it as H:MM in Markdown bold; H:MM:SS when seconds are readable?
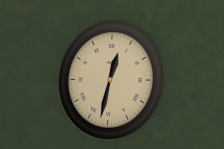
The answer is **12:32**
